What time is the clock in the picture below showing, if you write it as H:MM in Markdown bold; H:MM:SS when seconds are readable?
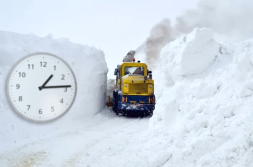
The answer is **1:14**
